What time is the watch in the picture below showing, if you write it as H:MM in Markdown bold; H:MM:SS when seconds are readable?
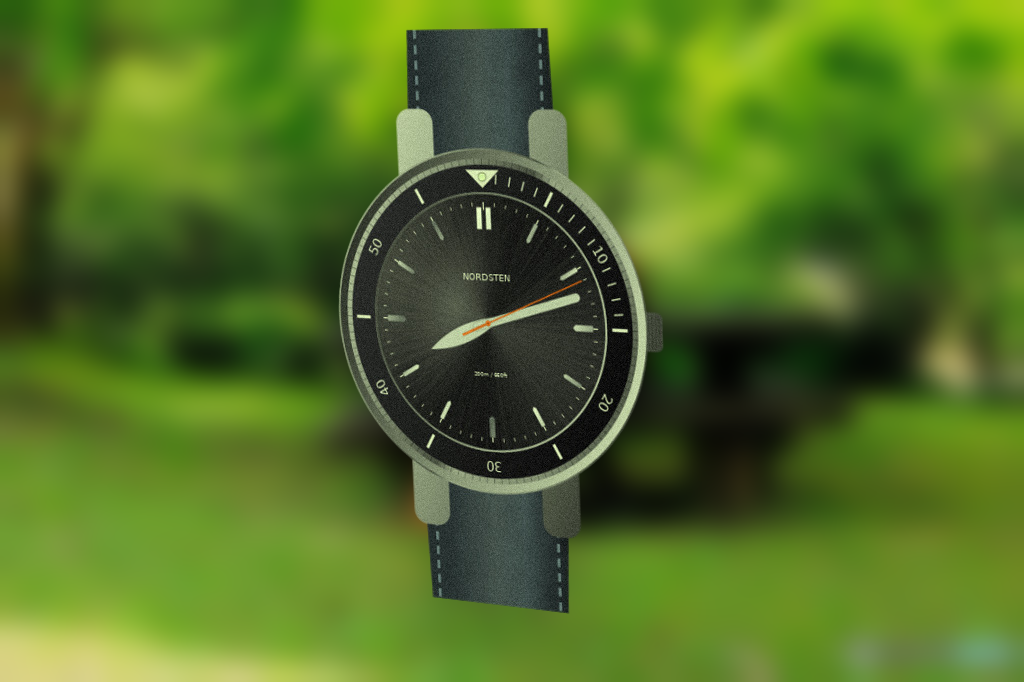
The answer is **8:12:11**
